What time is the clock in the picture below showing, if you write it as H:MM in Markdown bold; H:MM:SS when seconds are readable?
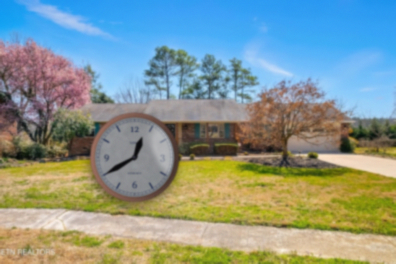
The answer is **12:40**
